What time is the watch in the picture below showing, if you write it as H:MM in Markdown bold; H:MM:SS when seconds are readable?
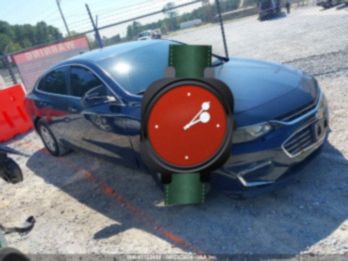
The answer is **2:07**
